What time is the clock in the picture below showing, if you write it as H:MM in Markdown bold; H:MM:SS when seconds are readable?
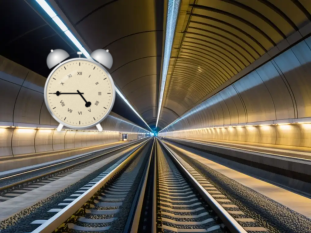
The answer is **4:45**
